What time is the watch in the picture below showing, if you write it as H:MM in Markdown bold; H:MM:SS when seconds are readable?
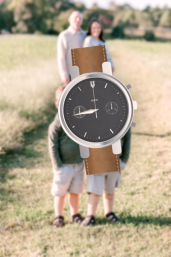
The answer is **8:44**
